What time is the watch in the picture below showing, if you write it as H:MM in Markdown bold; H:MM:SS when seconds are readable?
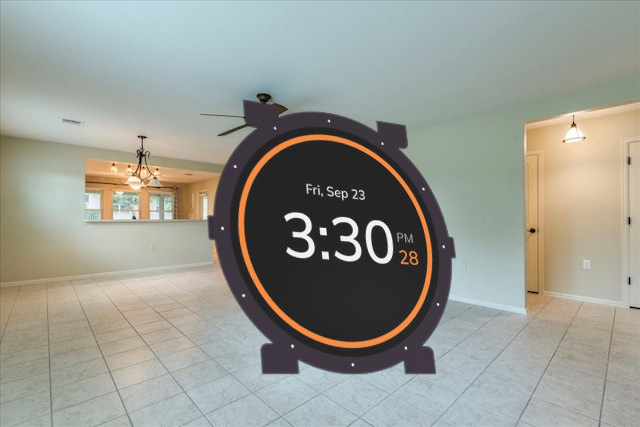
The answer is **3:30:28**
